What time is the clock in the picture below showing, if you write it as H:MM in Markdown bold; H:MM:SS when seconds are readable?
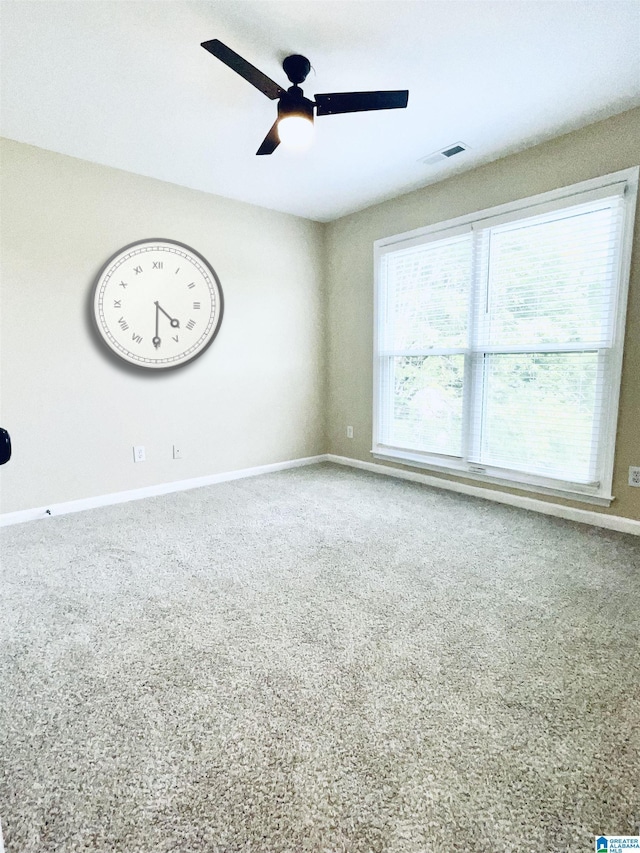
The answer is **4:30**
